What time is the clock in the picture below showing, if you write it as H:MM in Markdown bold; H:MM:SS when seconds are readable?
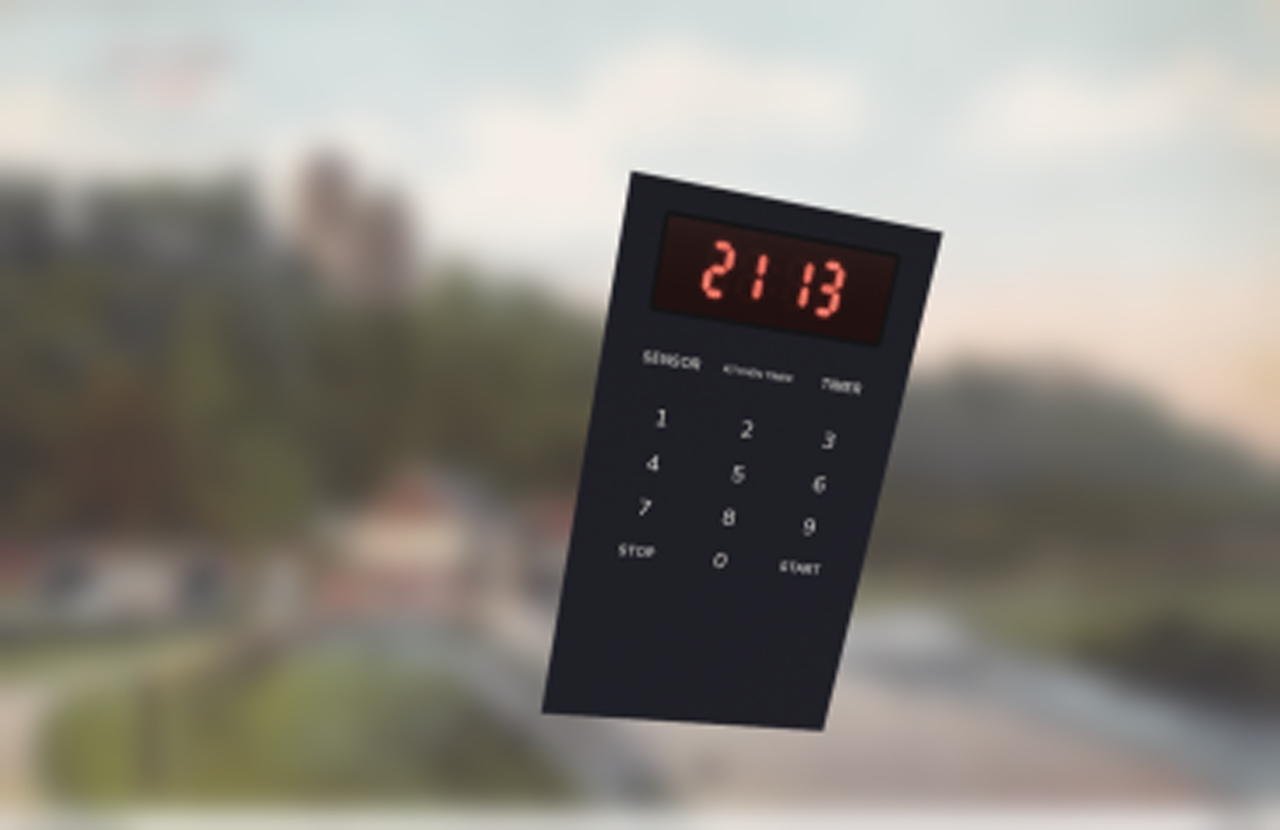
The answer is **21:13**
